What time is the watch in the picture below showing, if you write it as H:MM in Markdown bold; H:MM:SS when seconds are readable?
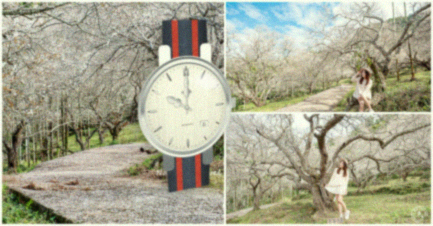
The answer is **10:00**
